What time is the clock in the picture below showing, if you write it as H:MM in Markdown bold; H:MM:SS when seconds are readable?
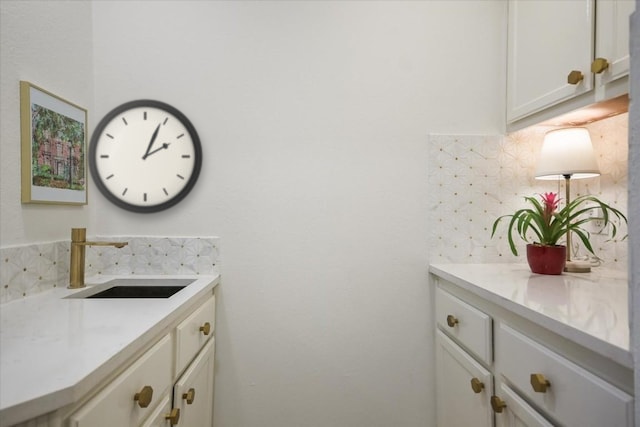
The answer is **2:04**
